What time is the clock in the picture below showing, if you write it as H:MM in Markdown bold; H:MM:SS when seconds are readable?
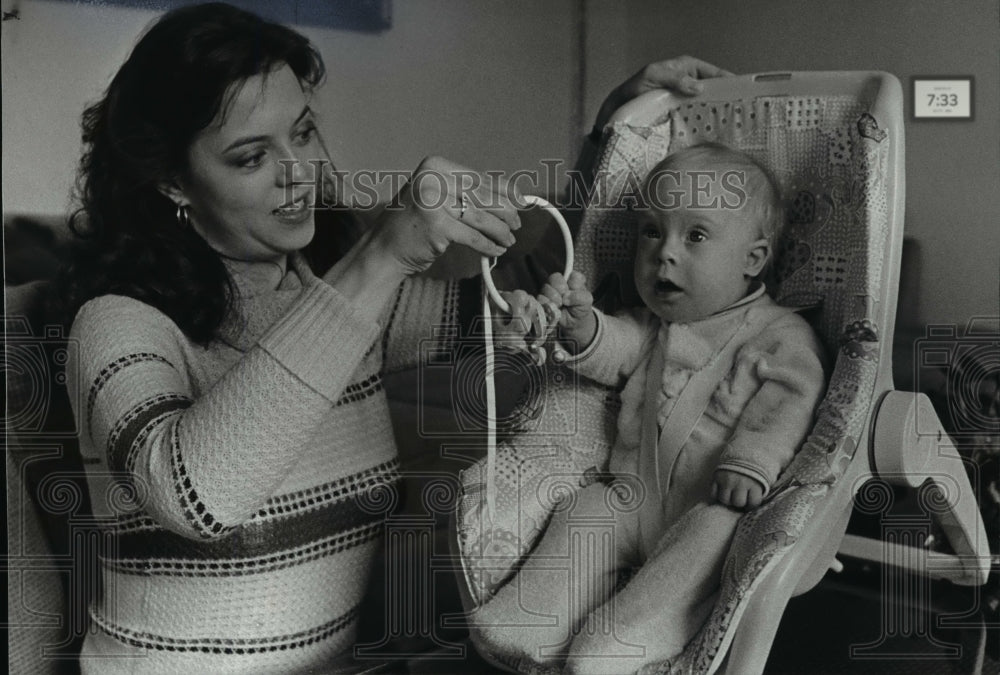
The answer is **7:33**
